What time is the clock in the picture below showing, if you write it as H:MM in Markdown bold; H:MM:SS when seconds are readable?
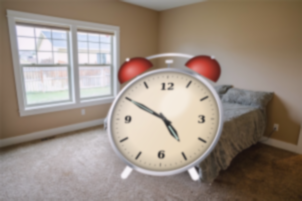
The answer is **4:50**
